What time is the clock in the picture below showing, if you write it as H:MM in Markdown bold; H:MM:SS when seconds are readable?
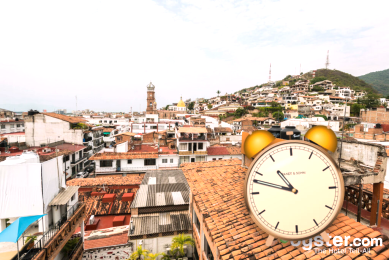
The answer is **10:48**
